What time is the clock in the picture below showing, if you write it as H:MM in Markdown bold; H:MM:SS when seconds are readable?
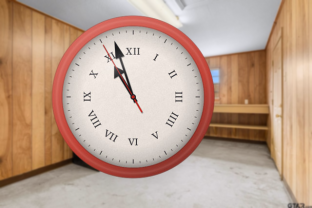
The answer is **10:56:55**
